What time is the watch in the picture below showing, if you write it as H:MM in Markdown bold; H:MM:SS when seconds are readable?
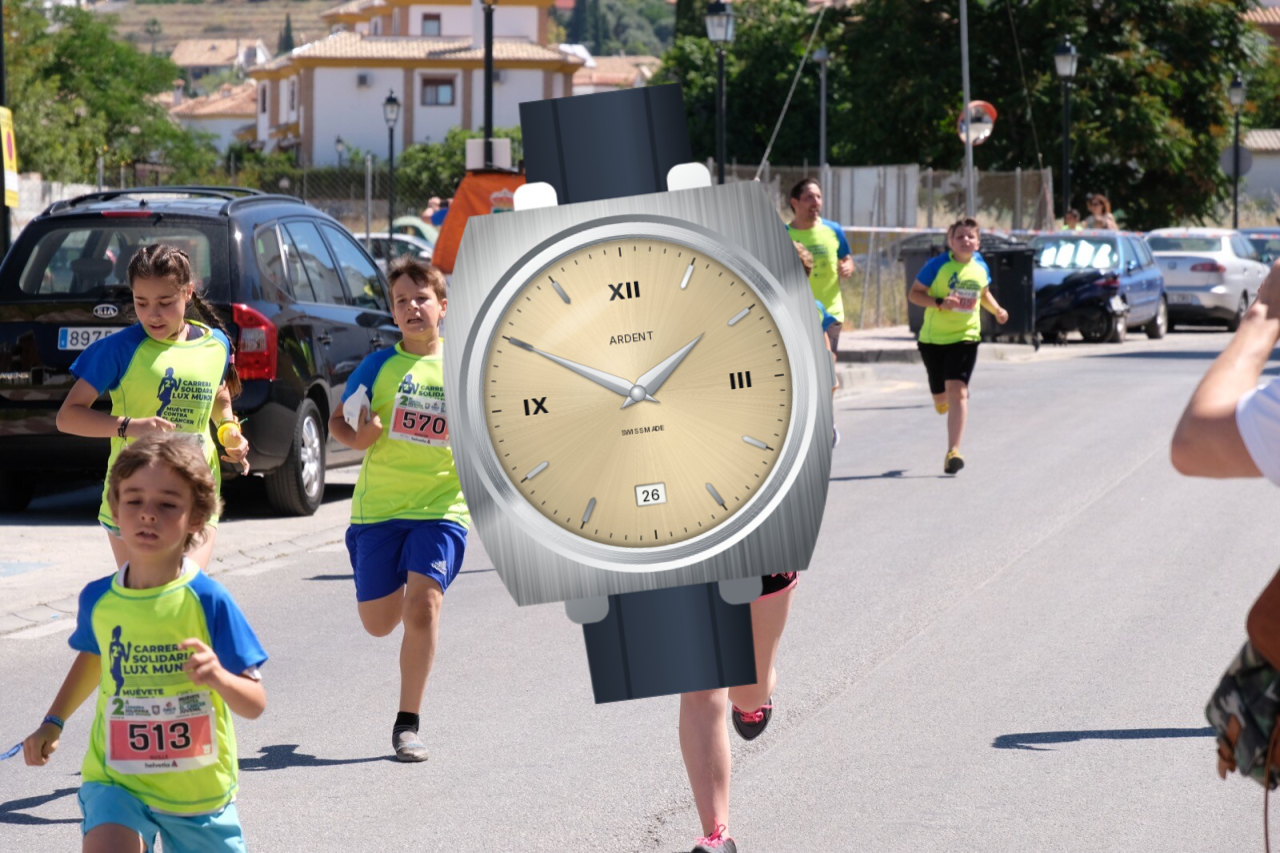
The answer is **1:50**
